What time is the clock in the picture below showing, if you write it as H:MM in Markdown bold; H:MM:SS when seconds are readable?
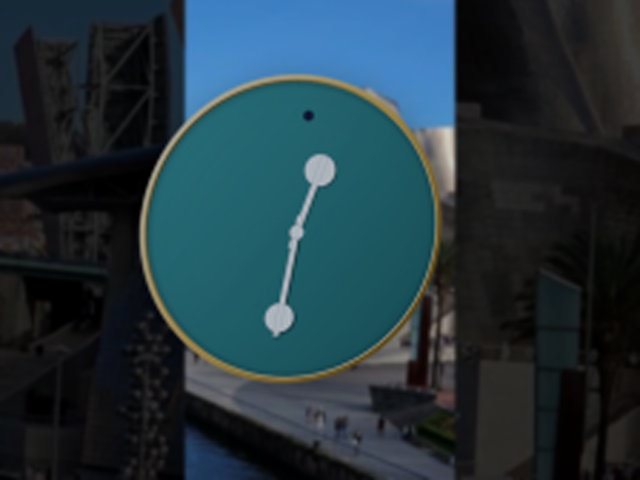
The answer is **12:31**
